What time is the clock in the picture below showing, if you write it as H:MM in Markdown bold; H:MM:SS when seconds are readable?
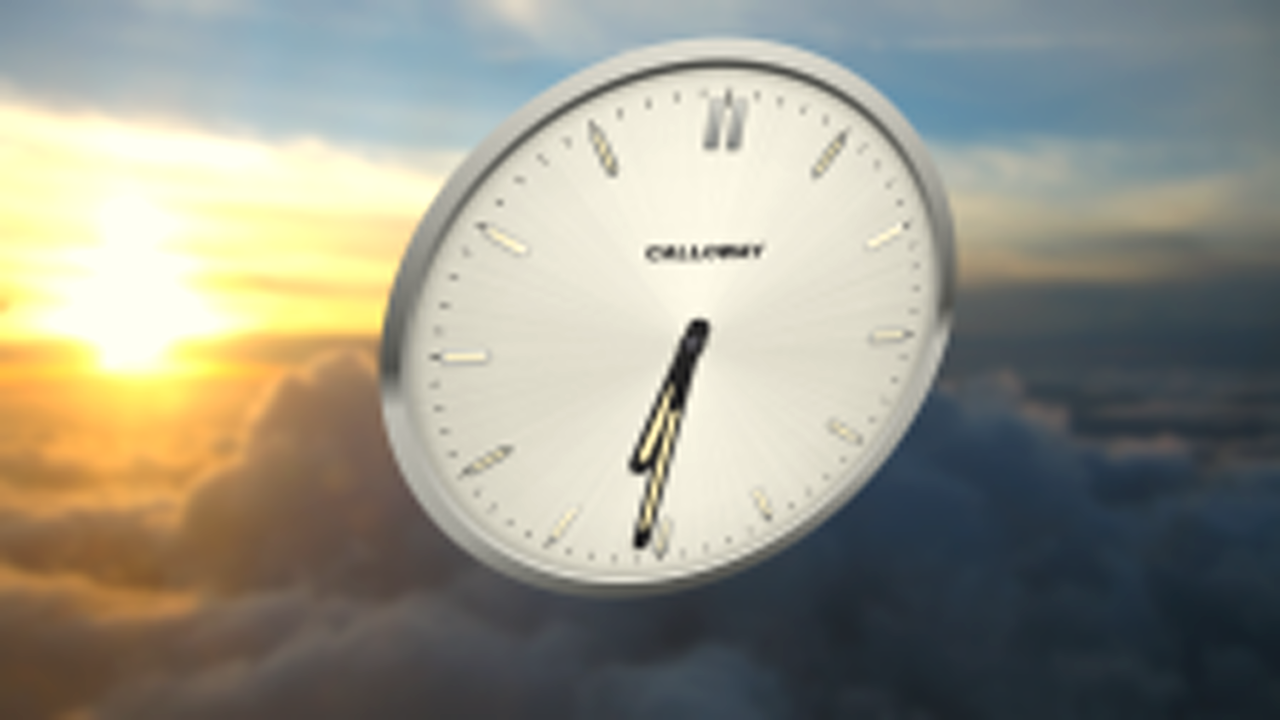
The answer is **6:31**
